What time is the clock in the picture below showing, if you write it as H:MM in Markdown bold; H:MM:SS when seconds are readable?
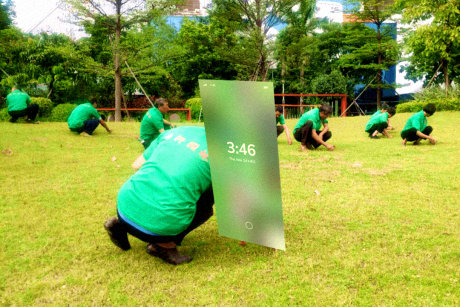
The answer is **3:46**
